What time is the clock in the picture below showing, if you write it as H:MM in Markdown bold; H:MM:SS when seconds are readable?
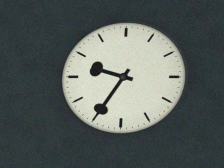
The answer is **9:35**
